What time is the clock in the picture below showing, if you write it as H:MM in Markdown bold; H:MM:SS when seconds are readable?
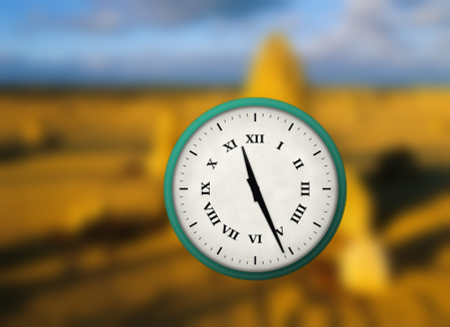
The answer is **11:26**
